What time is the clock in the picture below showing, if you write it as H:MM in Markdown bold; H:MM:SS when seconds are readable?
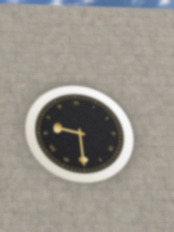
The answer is **9:30**
